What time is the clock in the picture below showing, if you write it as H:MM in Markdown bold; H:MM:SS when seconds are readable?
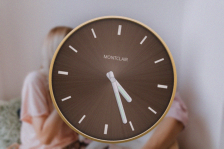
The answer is **4:26**
